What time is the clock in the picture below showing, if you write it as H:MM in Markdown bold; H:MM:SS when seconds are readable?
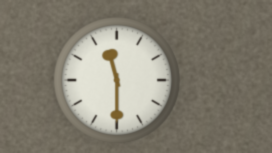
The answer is **11:30**
